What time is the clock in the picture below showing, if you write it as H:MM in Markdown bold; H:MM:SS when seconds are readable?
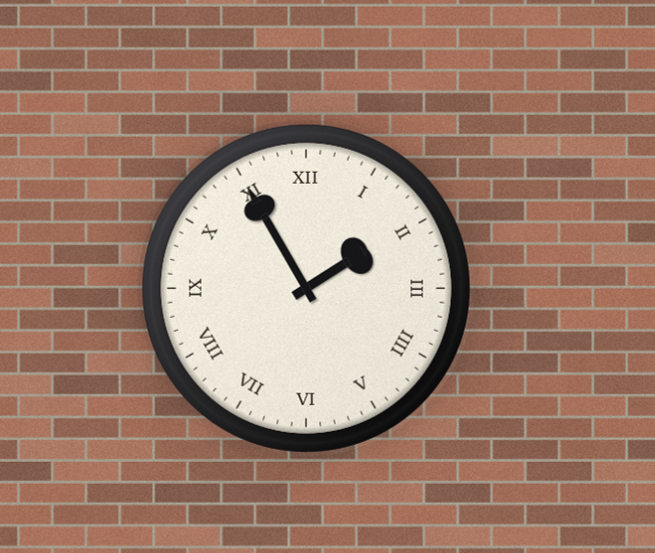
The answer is **1:55**
